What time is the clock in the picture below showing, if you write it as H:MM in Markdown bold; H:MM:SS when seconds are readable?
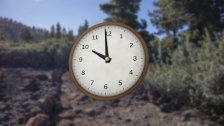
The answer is **9:59**
